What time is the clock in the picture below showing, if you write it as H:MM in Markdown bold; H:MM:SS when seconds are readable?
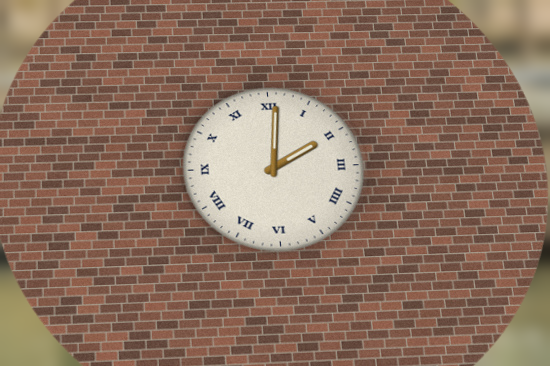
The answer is **2:01**
